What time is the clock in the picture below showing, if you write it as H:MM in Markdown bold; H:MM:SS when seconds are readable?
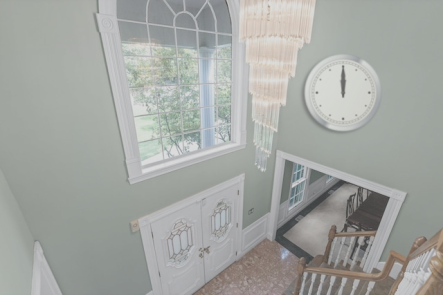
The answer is **12:00**
